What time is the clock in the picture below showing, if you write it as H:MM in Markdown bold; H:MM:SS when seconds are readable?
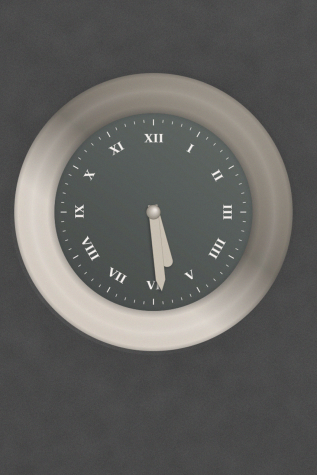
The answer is **5:29**
